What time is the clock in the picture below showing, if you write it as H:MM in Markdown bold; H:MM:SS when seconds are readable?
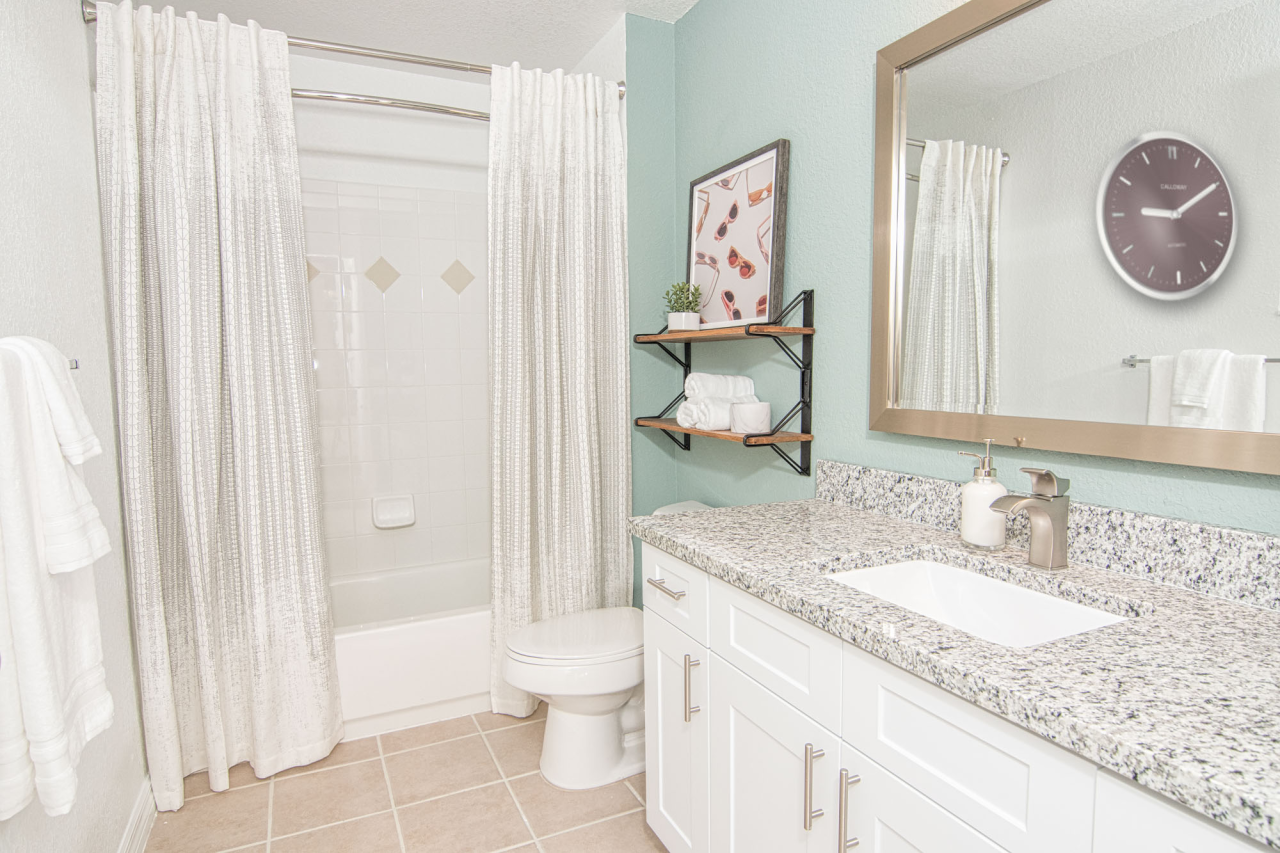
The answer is **9:10**
